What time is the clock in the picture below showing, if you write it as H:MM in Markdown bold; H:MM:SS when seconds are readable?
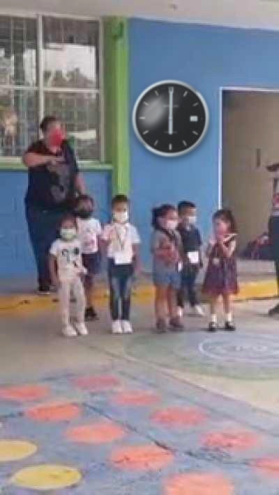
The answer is **6:00**
